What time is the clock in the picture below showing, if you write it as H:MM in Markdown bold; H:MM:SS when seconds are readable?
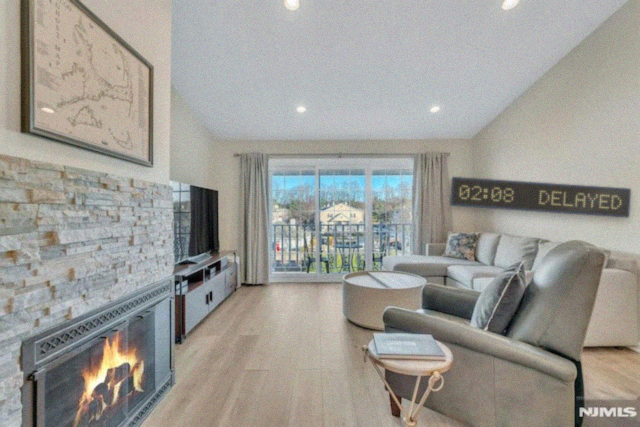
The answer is **2:08**
